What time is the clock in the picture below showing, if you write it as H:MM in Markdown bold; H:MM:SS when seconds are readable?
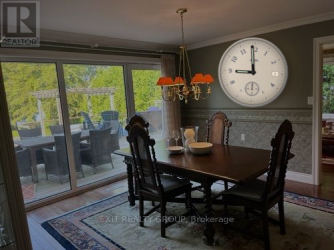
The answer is **8:59**
